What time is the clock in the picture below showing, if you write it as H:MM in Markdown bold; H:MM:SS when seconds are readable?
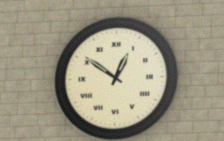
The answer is **12:51**
